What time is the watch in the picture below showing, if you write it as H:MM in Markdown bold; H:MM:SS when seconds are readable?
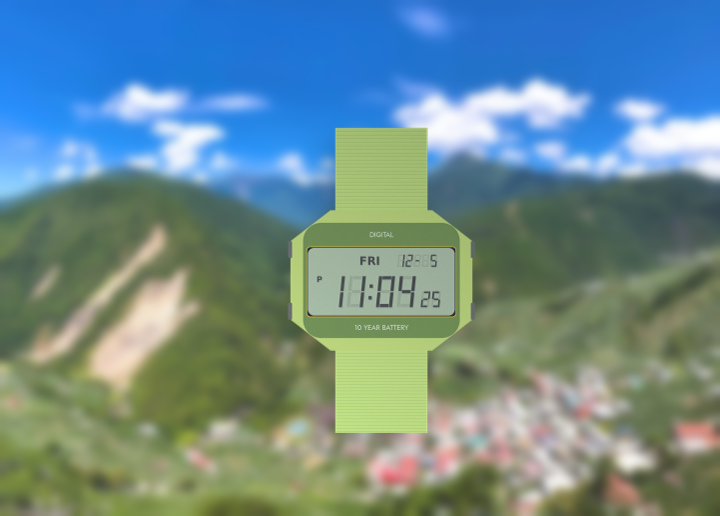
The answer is **11:04:25**
